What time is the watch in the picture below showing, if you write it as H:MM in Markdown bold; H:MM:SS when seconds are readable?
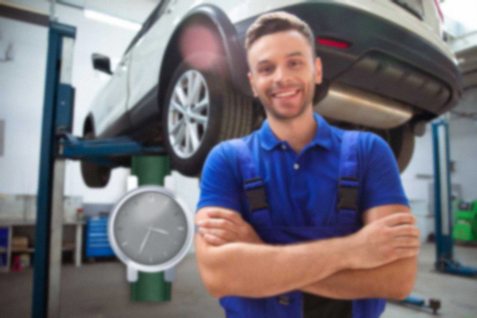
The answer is **3:34**
